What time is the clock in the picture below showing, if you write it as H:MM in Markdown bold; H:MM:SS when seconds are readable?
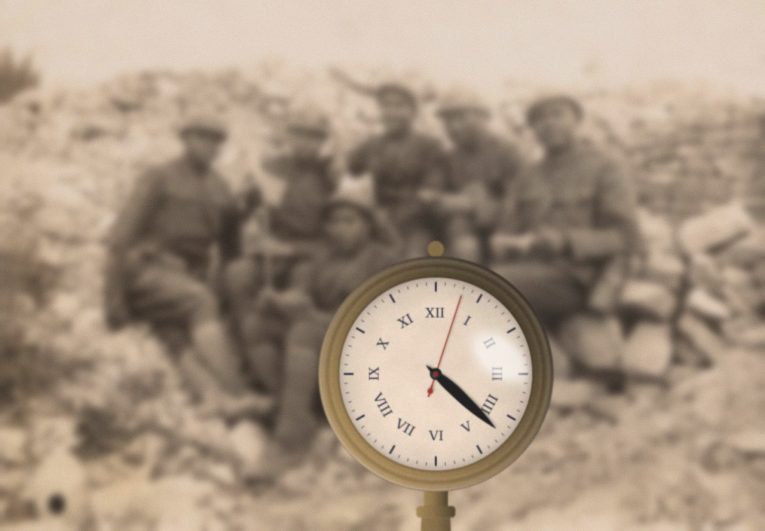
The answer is **4:22:03**
